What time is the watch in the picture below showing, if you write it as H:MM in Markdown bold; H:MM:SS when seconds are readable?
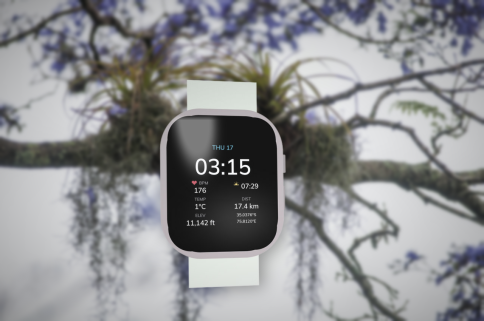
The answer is **3:15**
